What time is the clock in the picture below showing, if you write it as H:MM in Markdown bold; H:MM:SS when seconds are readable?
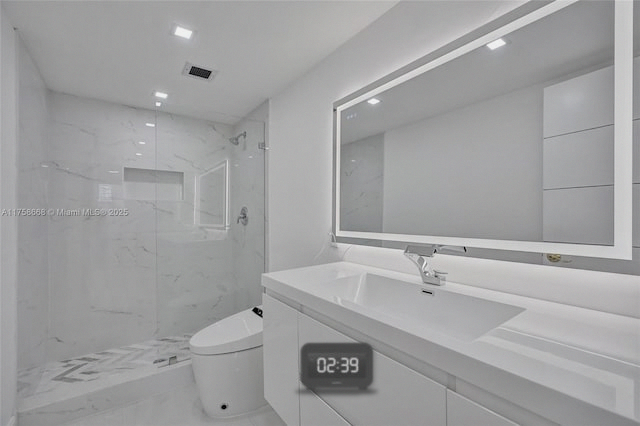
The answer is **2:39**
